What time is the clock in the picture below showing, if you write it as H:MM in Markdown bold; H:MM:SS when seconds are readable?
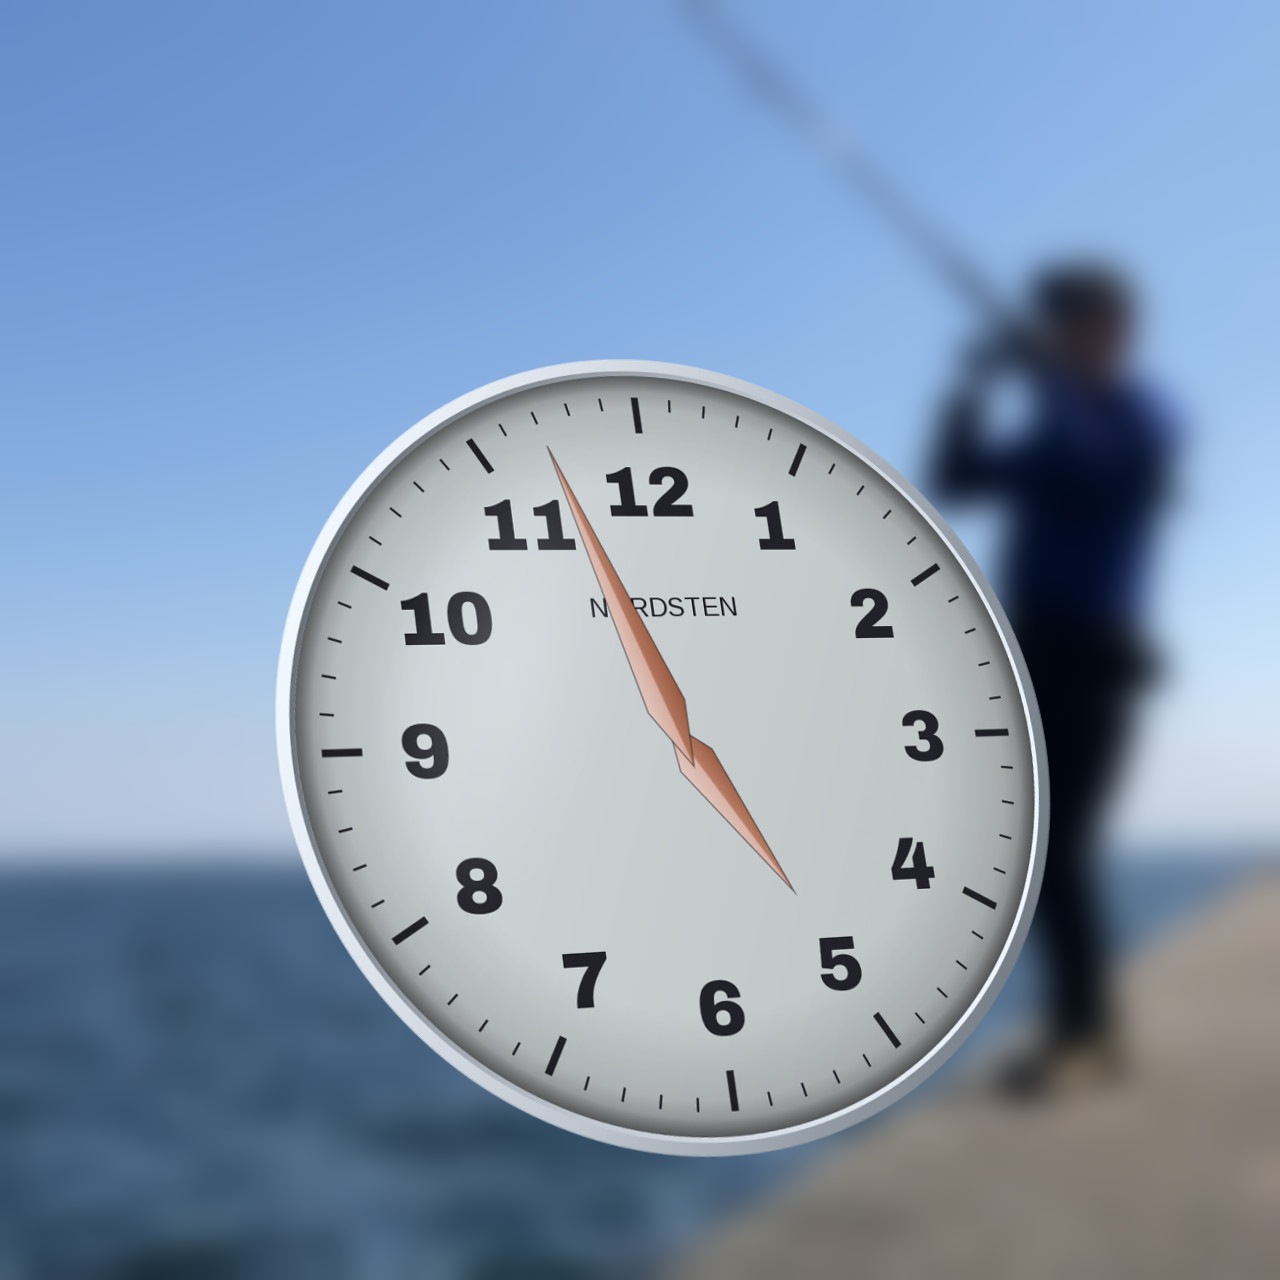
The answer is **4:57**
